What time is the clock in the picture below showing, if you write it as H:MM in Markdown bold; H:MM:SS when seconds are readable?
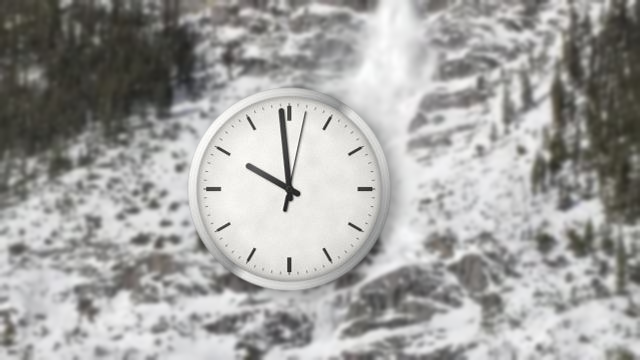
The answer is **9:59:02**
